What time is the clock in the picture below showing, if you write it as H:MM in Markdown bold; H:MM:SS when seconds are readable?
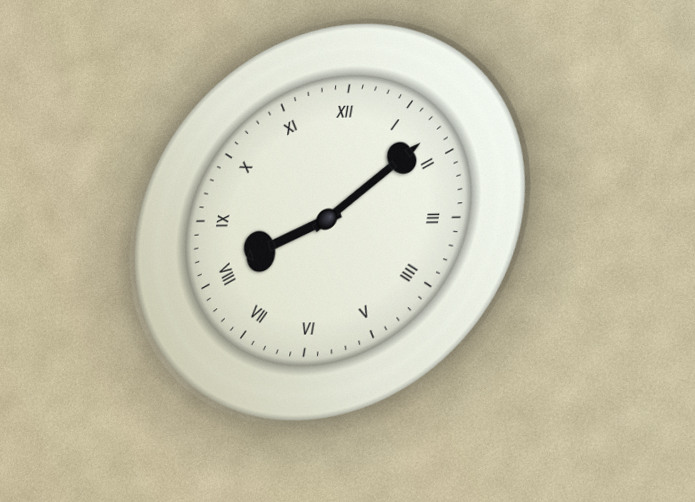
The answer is **8:08**
